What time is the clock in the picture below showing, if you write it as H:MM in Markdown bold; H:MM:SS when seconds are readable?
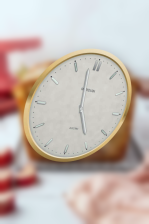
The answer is **4:58**
